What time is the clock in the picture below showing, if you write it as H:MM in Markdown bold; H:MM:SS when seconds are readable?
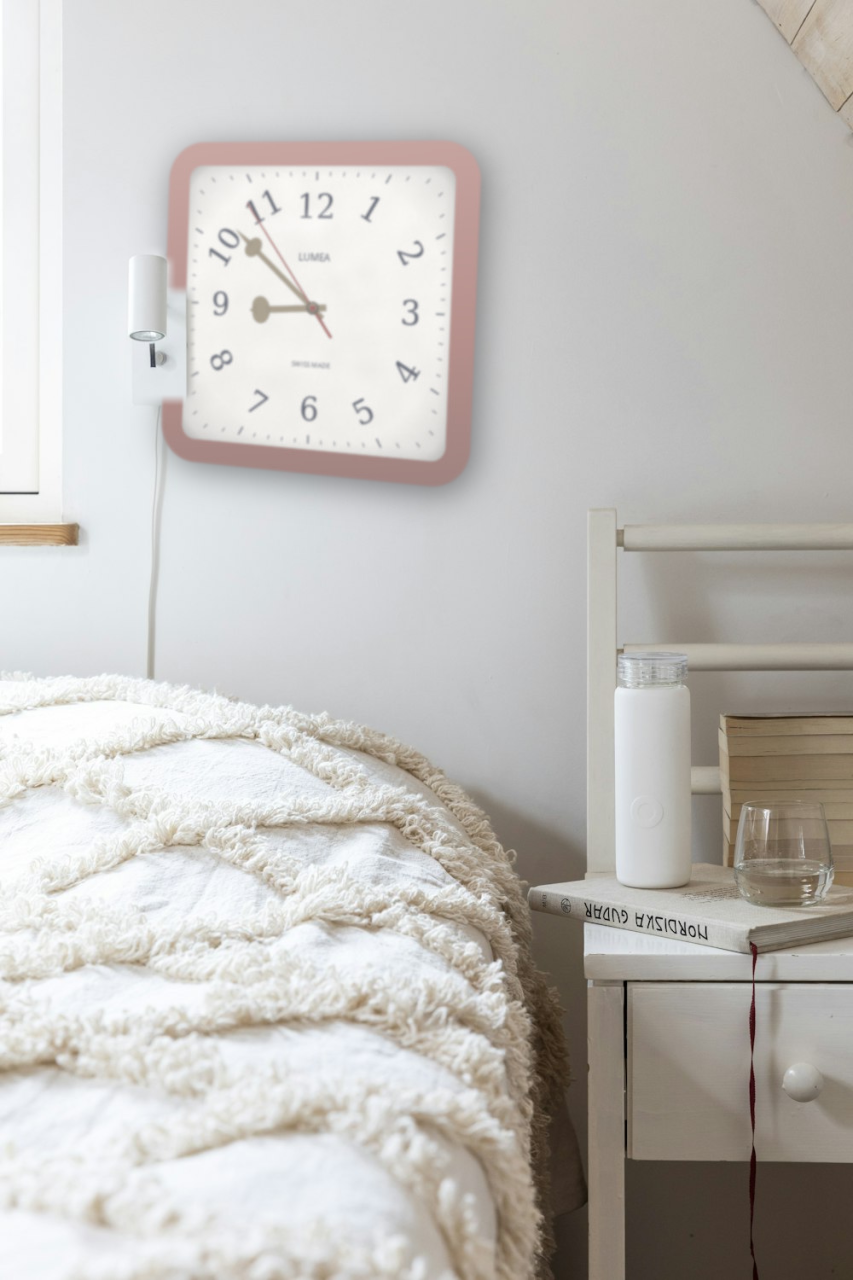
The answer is **8:51:54**
